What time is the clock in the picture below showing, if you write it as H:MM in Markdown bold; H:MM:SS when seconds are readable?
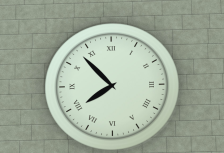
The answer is **7:53**
